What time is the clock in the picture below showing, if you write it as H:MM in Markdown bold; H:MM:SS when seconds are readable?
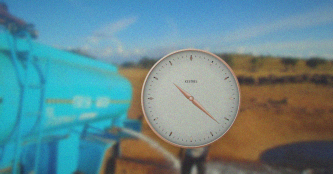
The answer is **10:22**
